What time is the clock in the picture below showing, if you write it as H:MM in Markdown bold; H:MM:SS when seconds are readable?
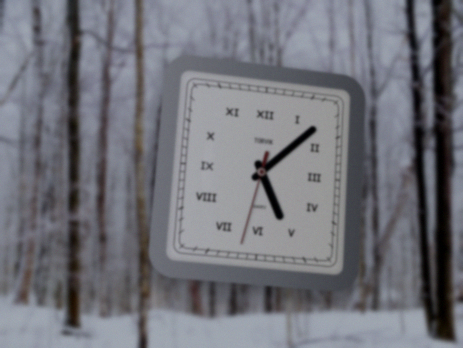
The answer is **5:07:32**
